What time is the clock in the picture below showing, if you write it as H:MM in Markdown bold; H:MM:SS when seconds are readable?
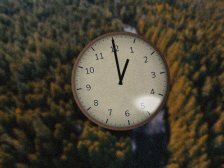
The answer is **1:00**
